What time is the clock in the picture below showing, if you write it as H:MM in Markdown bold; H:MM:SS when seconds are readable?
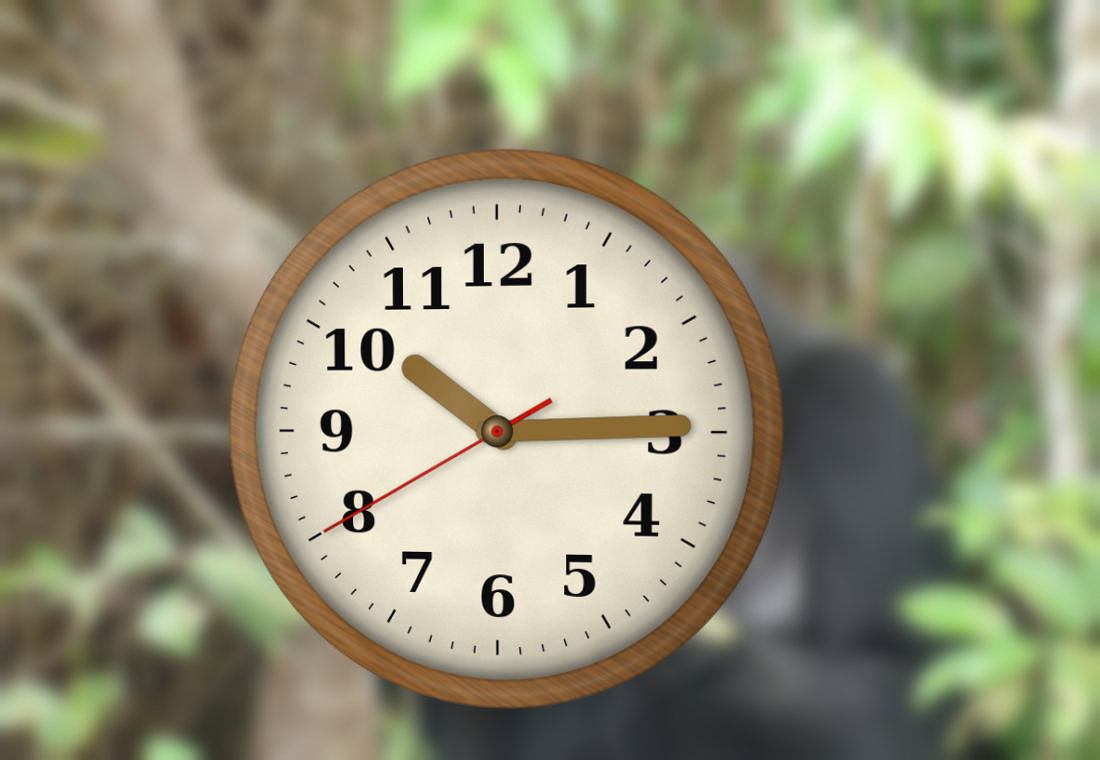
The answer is **10:14:40**
